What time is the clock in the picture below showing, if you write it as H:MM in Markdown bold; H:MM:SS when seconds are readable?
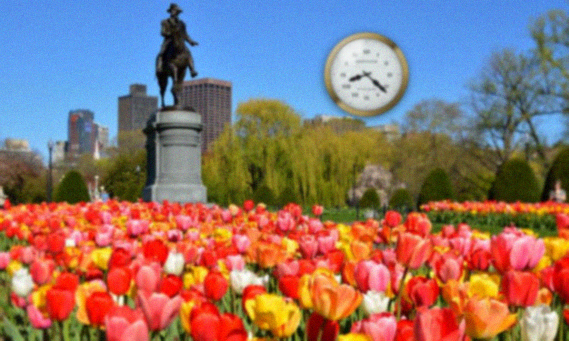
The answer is **8:22**
